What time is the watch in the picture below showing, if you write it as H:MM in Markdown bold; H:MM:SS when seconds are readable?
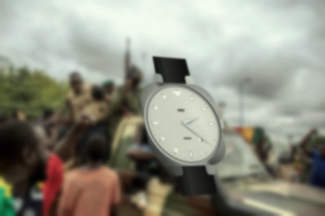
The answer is **2:22**
